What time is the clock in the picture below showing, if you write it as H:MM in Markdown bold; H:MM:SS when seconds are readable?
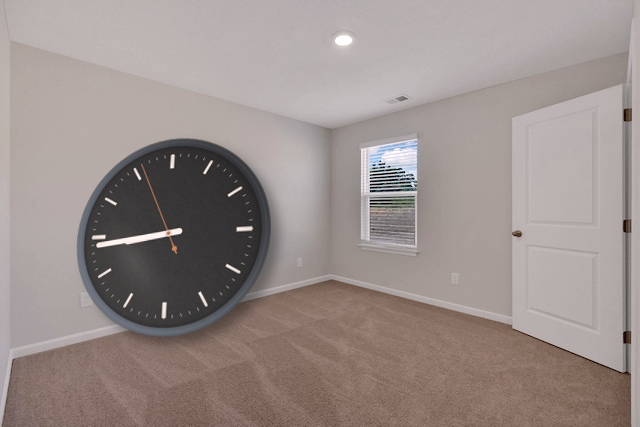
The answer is **8:43:56**
